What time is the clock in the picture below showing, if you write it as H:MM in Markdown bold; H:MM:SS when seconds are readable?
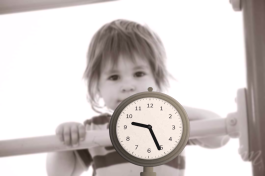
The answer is **9:26**
